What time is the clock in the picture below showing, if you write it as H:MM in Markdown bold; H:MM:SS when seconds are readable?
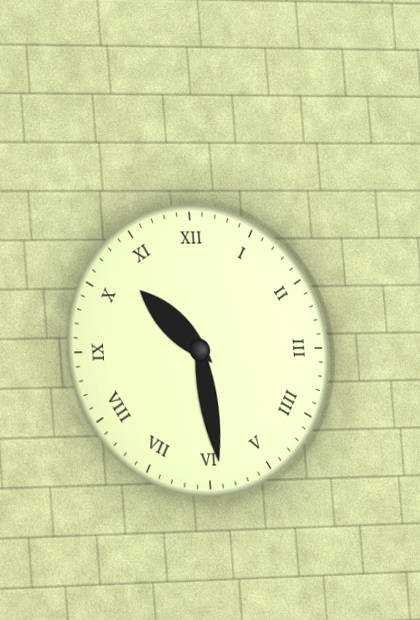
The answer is **10:29**
